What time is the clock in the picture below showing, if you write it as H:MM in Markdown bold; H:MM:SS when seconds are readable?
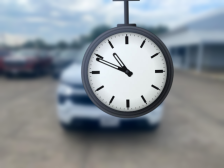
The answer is **10:49**
